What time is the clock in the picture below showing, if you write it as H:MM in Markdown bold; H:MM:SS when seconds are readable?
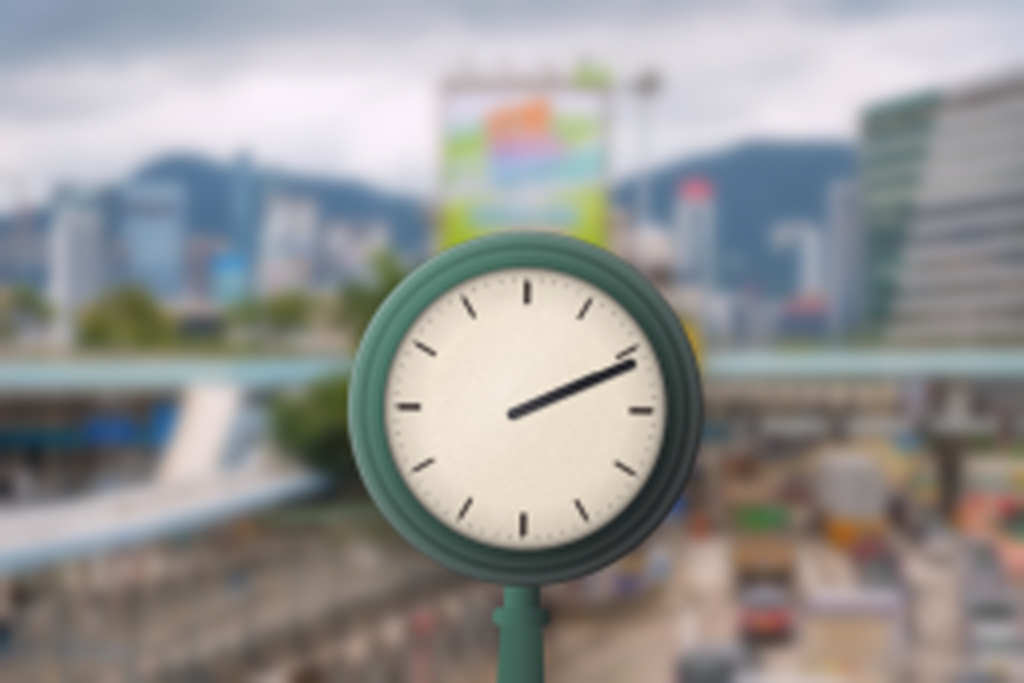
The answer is **2:11**
